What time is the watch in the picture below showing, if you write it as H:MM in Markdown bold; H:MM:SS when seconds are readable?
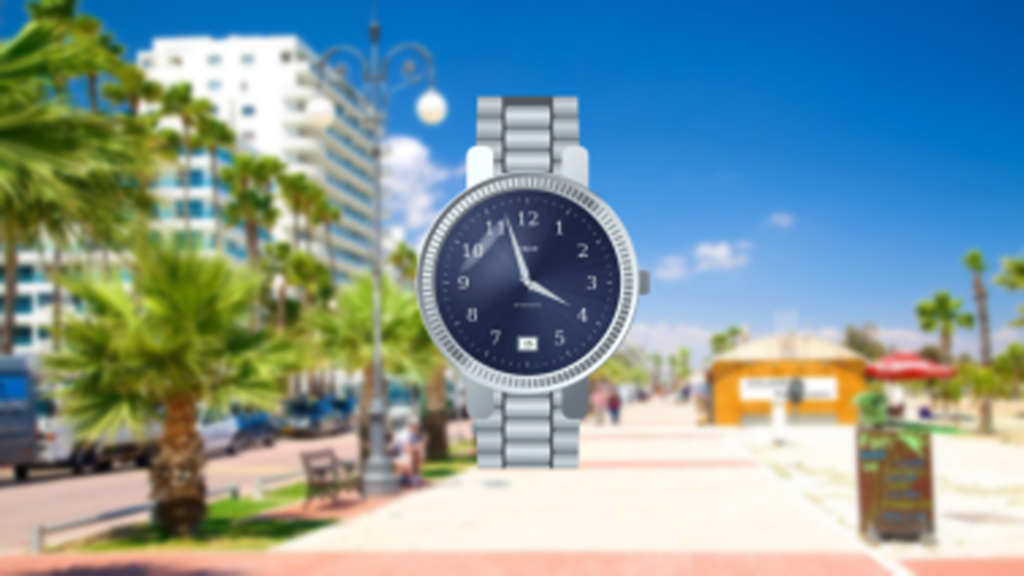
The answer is **3:57**
